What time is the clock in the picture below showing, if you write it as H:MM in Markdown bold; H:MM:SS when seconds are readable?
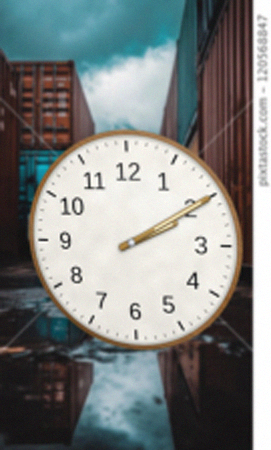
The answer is **2:10**
